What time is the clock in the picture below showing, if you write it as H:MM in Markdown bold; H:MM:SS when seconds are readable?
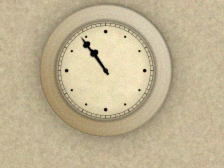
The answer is **10:54**
